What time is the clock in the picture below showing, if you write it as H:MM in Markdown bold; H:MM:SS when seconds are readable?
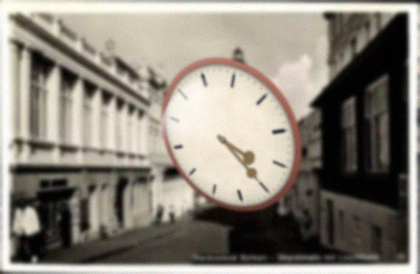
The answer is **4:25**
